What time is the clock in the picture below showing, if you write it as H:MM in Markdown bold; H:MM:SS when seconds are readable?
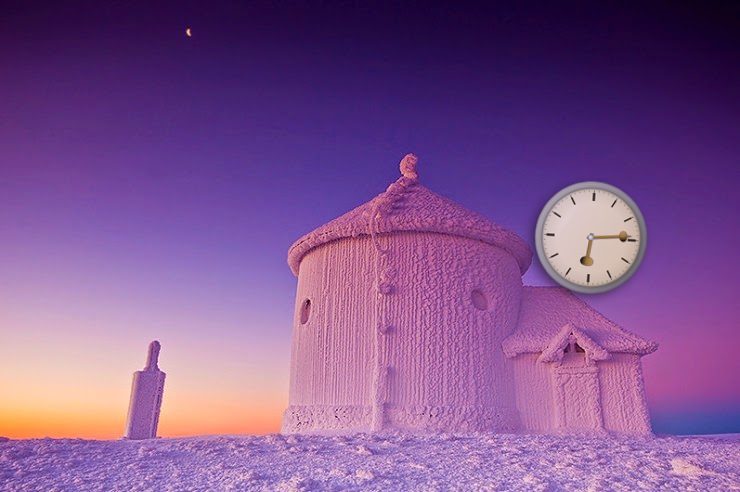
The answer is **6:14**
